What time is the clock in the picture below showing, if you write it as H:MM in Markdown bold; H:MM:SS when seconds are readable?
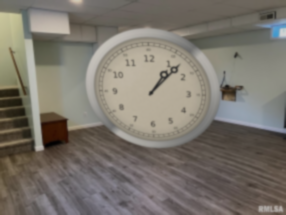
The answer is **1:07**
